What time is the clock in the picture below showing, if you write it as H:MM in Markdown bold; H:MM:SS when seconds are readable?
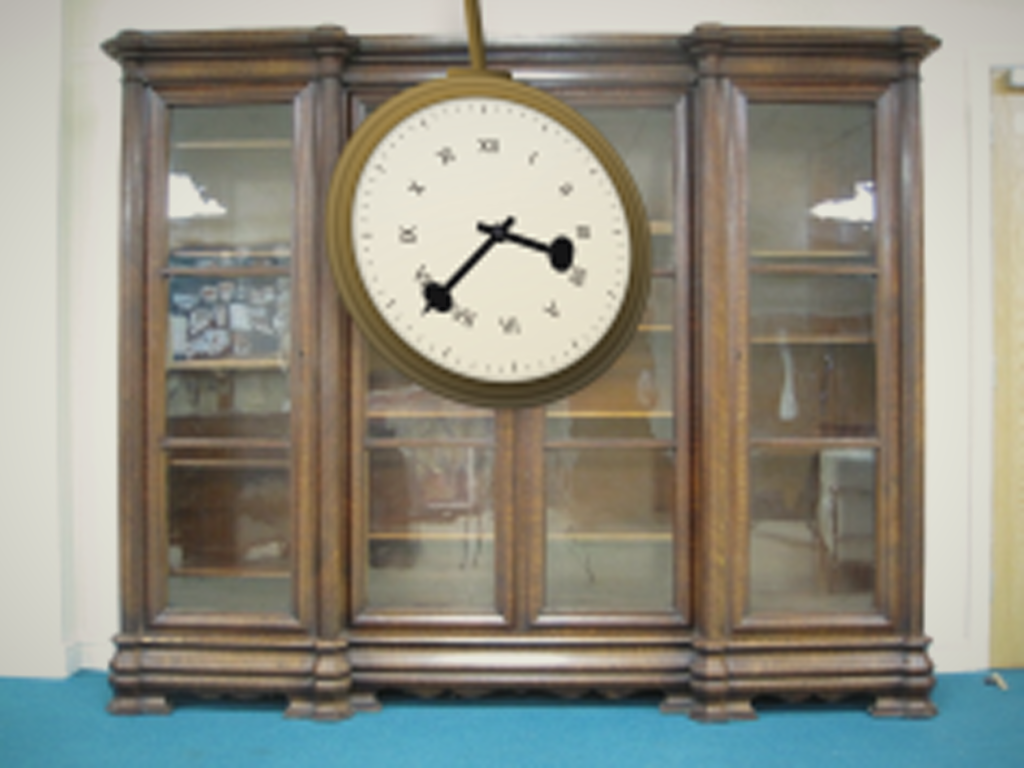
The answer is **3:38**
